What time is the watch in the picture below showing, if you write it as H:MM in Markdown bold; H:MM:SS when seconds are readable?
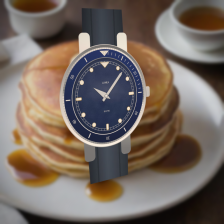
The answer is **10:07**
